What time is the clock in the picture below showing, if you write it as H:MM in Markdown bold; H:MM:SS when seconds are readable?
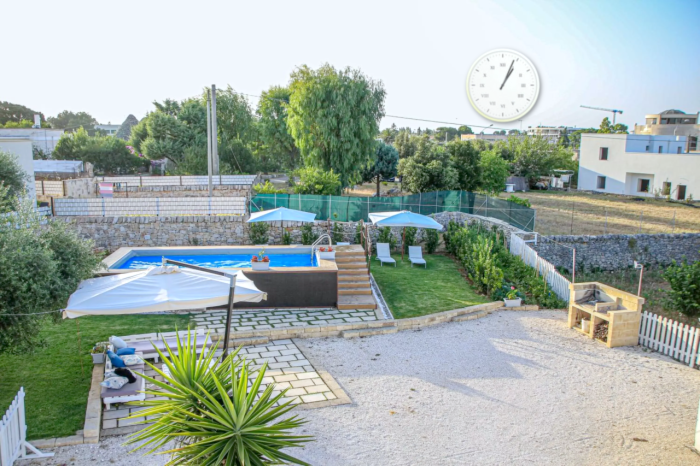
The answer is **1:04**
